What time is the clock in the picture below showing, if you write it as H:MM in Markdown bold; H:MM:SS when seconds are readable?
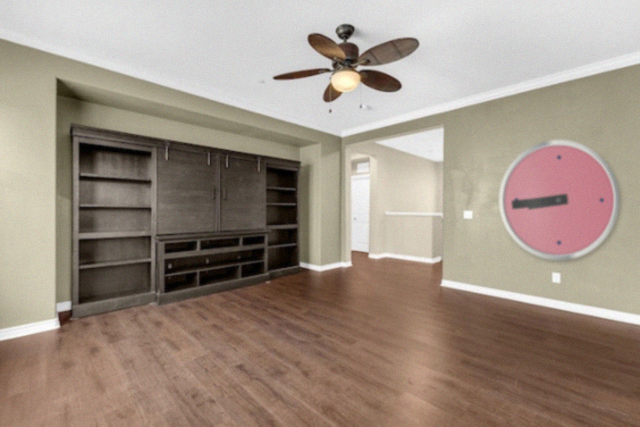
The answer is **8:44**
